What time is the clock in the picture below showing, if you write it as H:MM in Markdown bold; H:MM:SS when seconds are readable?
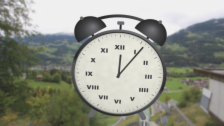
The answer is **12:06**
